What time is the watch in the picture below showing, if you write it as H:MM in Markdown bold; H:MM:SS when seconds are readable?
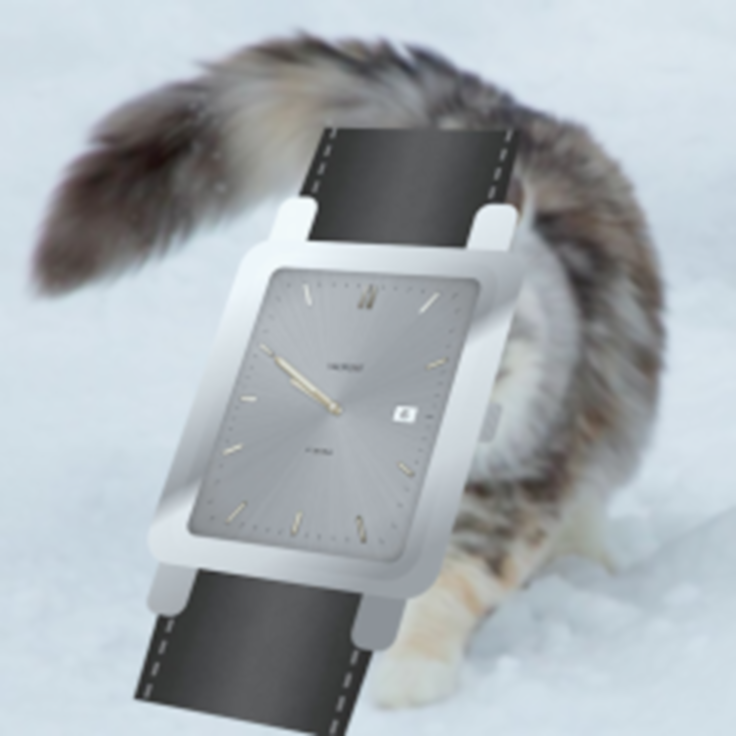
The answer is **9:50**
